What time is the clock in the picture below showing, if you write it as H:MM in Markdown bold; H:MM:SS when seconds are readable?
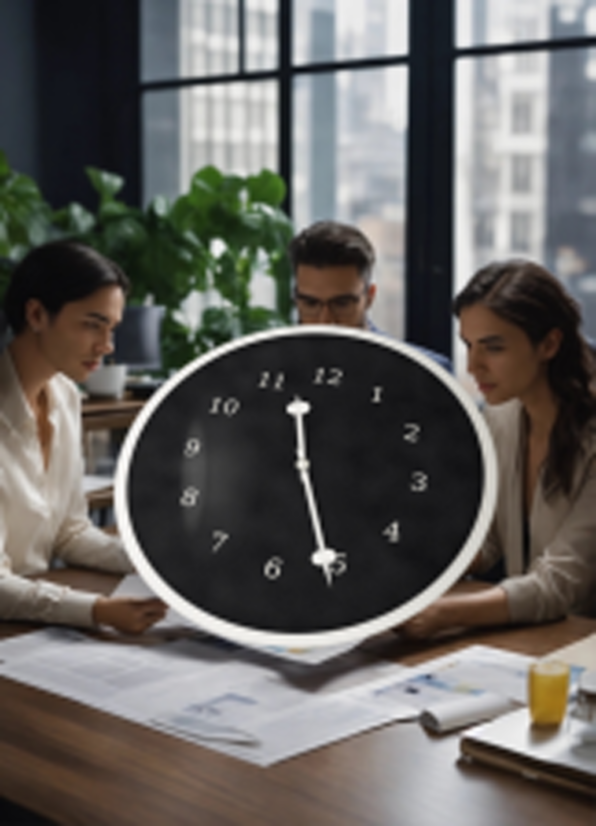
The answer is **11:26**
